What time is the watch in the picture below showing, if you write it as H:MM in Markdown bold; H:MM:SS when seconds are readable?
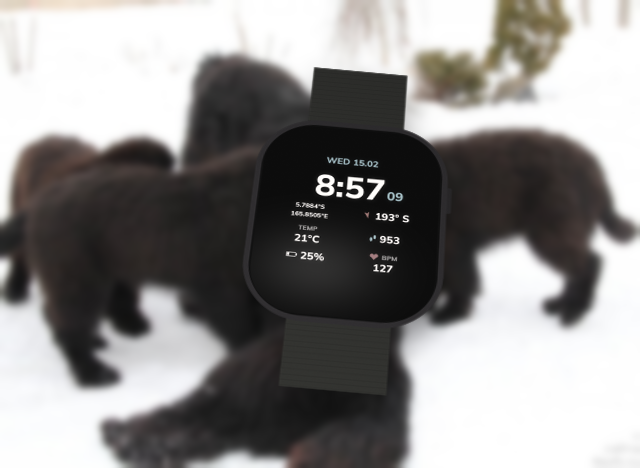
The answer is **8:57:09**
